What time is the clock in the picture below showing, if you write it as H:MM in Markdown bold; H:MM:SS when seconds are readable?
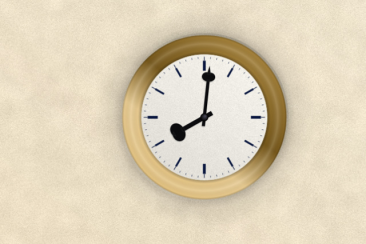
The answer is **8:01**
